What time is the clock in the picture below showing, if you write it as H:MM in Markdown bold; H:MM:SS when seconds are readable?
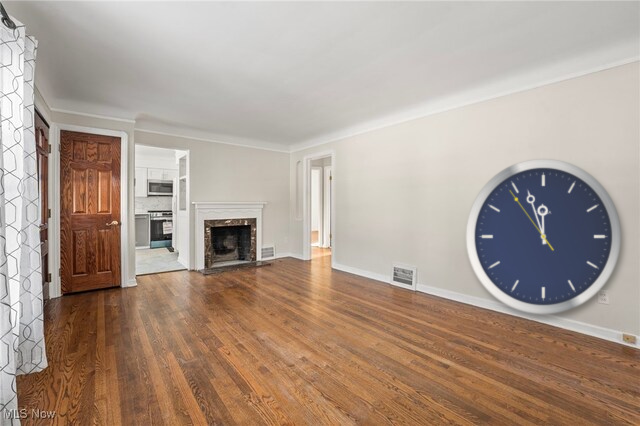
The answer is **11:56:54**
